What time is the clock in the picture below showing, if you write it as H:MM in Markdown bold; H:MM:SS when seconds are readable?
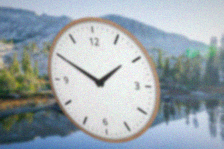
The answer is **1:50**
